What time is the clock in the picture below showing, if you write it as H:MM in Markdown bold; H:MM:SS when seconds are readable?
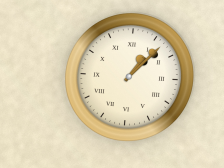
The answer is **1:07**
